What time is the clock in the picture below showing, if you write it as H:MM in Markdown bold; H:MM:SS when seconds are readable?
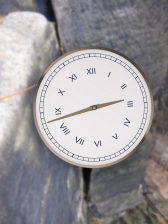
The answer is **2:43**
